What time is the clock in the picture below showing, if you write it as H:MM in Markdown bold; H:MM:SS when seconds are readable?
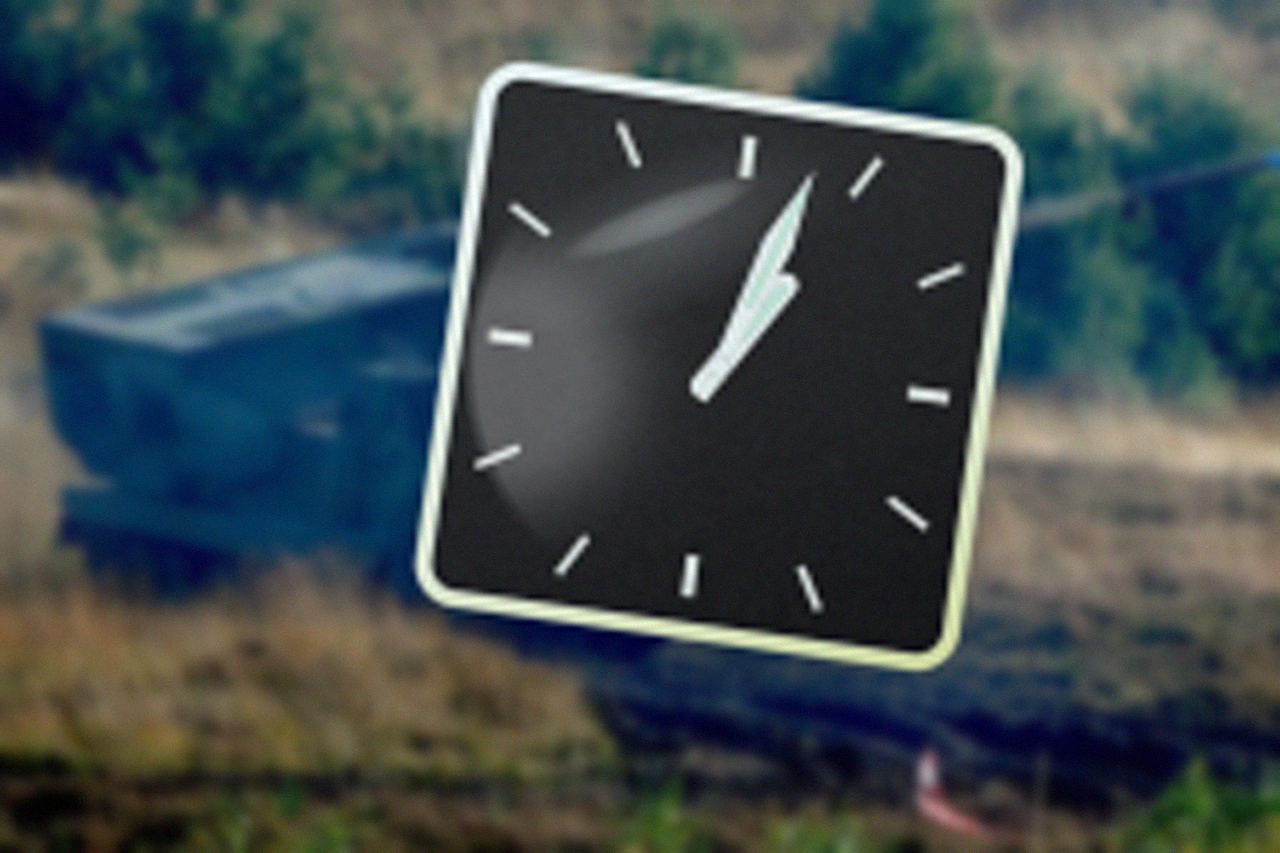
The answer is **1:03**
